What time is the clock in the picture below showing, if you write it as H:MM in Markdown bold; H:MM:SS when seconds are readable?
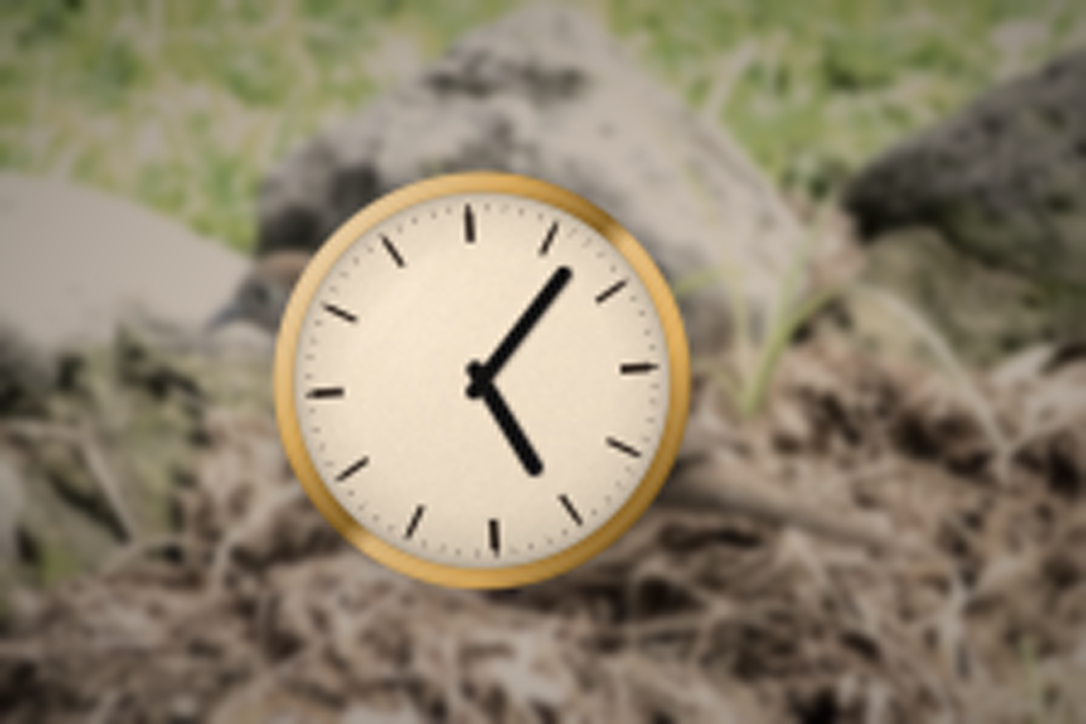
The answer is **5:07**
